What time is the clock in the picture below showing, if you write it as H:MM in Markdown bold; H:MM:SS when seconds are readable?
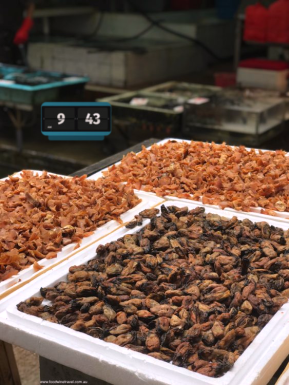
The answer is **9:43**
